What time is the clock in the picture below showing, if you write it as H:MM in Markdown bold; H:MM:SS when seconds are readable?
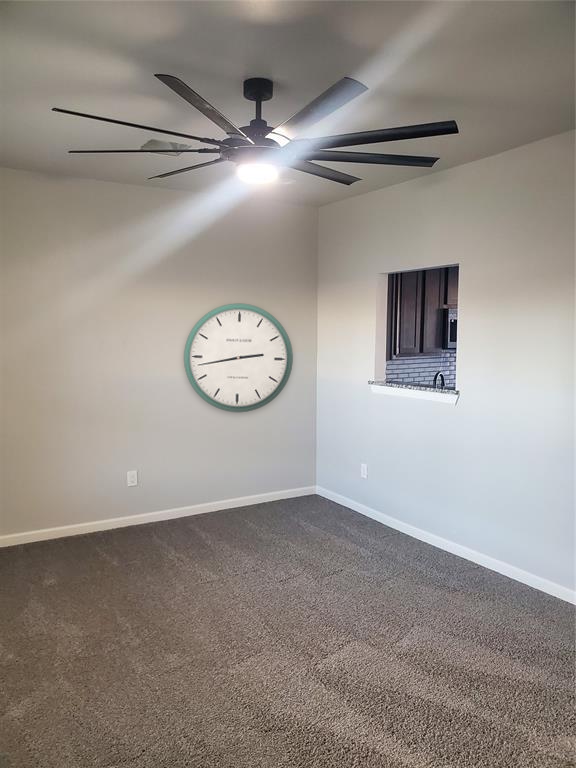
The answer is **2:43**
